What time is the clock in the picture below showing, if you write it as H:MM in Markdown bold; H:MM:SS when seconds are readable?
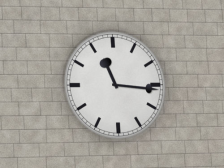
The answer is **11:16**
